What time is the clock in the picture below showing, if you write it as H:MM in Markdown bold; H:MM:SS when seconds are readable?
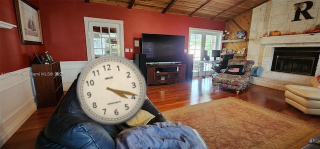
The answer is **4:19**
